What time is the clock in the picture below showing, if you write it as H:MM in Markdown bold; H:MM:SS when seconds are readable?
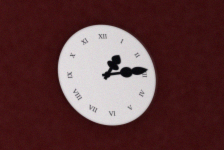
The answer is **1:14**
